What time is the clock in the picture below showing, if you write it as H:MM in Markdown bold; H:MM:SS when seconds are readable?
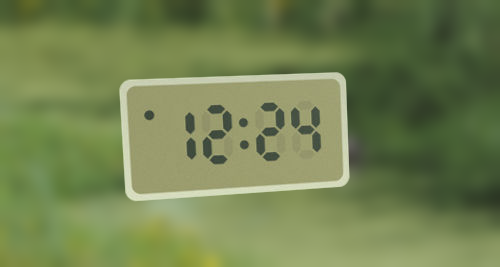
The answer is **12:24**
